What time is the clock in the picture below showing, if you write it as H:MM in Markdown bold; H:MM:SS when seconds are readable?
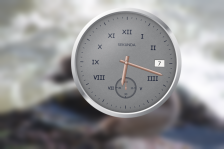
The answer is **6:18**
